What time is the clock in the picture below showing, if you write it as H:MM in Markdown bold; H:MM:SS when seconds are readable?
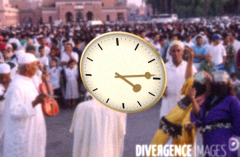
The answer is **4:14**
